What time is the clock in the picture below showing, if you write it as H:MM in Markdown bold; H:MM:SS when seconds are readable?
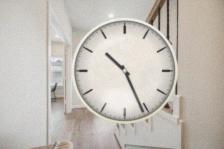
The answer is **10:26**
